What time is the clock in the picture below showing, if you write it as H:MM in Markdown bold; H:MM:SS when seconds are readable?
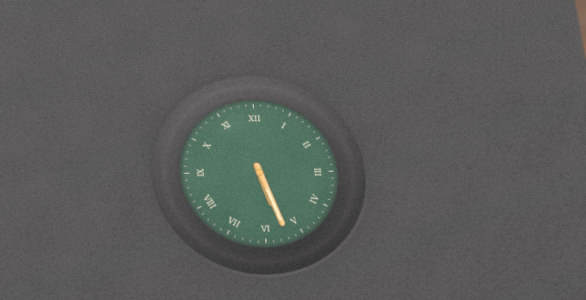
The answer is **5:27**
